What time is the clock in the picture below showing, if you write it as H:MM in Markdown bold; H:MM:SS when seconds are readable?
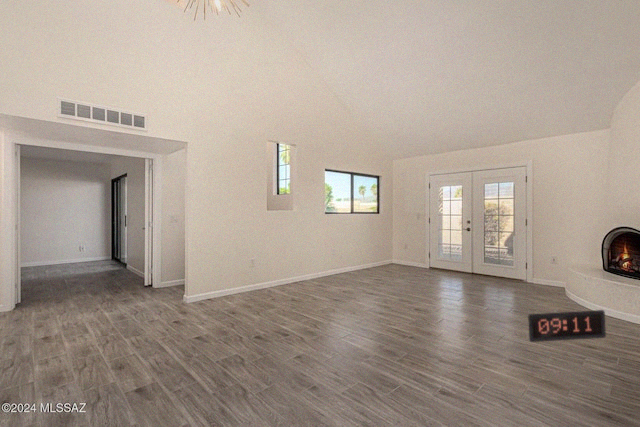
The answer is **9:11**
